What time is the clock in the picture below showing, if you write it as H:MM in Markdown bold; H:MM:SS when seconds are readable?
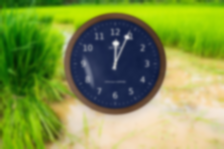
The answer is **12:04**
